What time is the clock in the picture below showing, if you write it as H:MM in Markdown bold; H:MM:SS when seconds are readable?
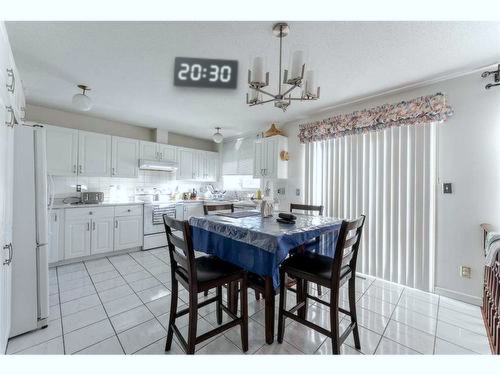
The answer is **20:30**
